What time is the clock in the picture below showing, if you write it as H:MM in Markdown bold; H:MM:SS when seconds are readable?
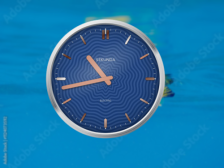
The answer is **10:43**
